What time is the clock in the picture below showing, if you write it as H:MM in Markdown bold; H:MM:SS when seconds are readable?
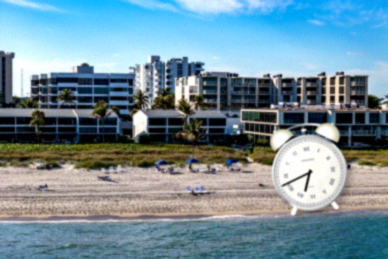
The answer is **6:42**
